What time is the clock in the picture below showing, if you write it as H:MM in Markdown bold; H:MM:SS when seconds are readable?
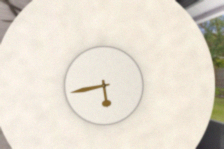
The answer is **5:43**
